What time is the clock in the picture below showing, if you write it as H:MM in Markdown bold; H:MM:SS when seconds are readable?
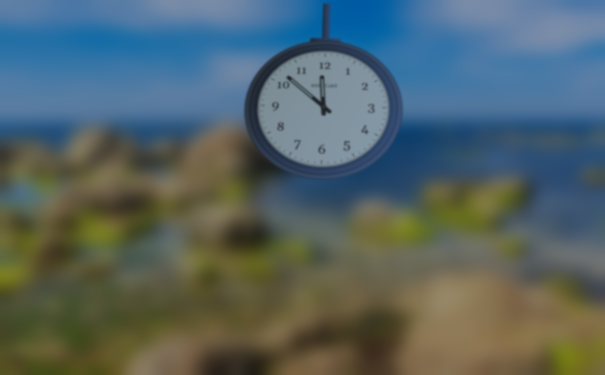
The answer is **11:52**
